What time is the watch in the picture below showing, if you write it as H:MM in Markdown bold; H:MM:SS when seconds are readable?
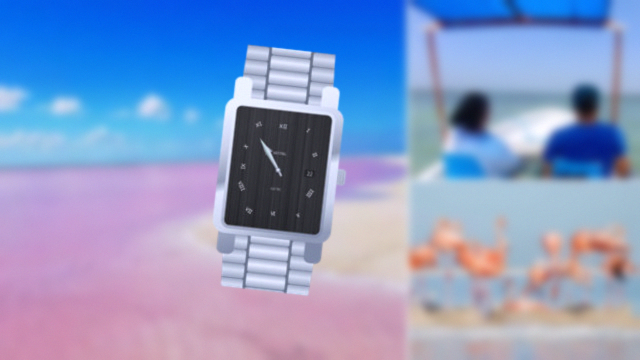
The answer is **10:54**
